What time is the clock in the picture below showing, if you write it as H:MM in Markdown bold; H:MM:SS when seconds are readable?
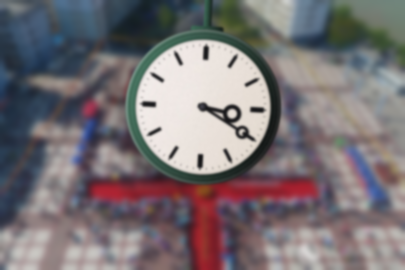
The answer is **3:20**
